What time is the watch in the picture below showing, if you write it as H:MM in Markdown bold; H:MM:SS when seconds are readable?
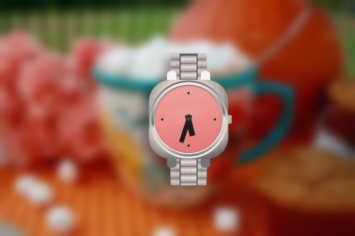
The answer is **5:33**
